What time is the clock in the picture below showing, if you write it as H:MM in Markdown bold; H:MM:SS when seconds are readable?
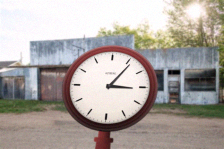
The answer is **3:06**
